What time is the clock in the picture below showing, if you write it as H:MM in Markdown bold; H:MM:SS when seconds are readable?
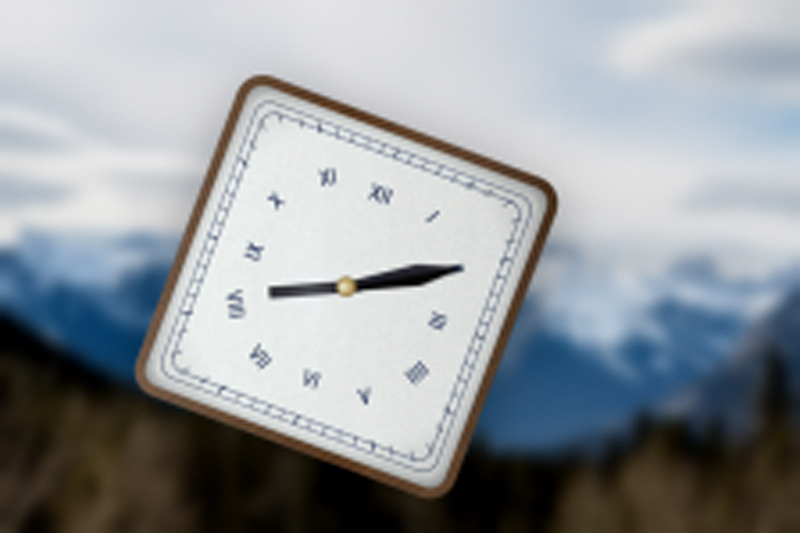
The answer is **8:10**
